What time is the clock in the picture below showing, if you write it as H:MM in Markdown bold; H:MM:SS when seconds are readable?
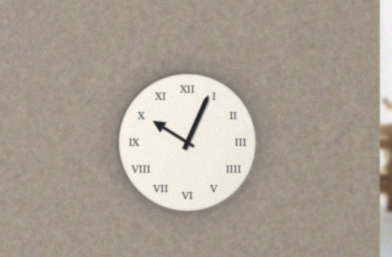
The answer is **10:04**
